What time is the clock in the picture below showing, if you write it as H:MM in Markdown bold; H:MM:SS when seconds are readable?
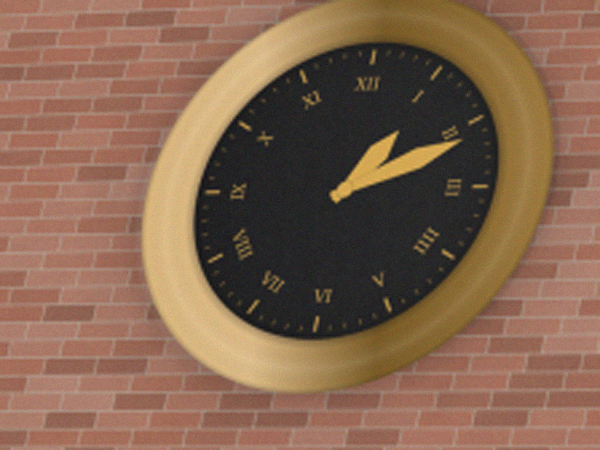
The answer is **1:11**
